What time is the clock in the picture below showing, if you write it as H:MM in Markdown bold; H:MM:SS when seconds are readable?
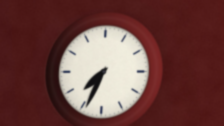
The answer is **7:34**
